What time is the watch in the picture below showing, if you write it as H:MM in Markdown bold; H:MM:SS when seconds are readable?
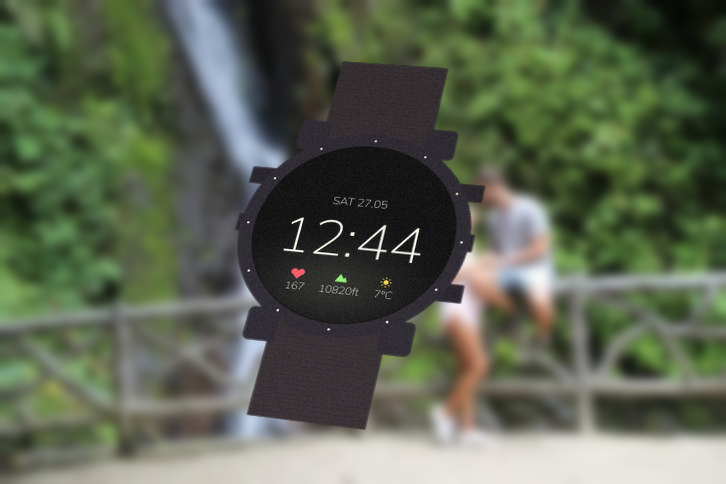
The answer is **12:44**
